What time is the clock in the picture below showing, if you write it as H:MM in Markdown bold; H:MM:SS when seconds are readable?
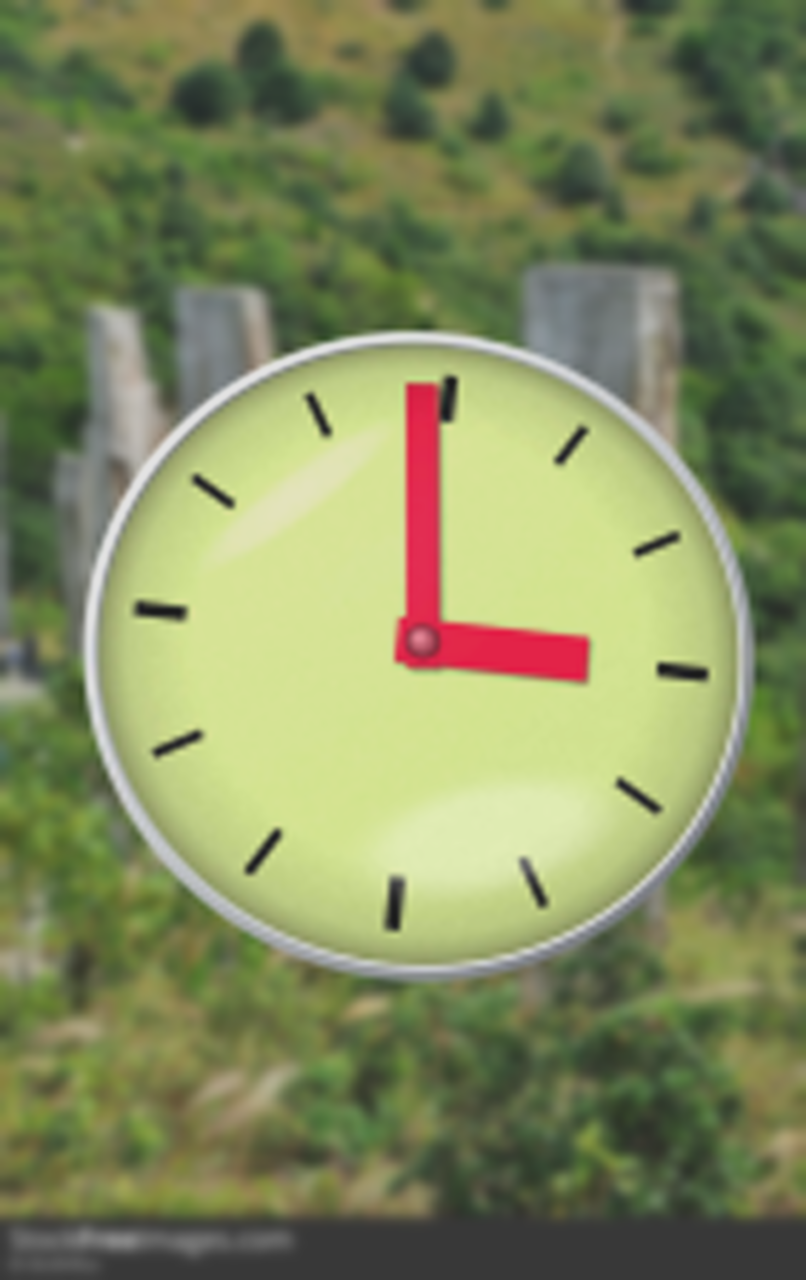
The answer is **2:59**
